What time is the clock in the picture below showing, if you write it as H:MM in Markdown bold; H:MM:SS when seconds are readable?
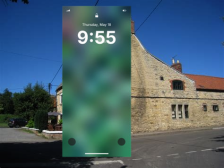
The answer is **9:55**
